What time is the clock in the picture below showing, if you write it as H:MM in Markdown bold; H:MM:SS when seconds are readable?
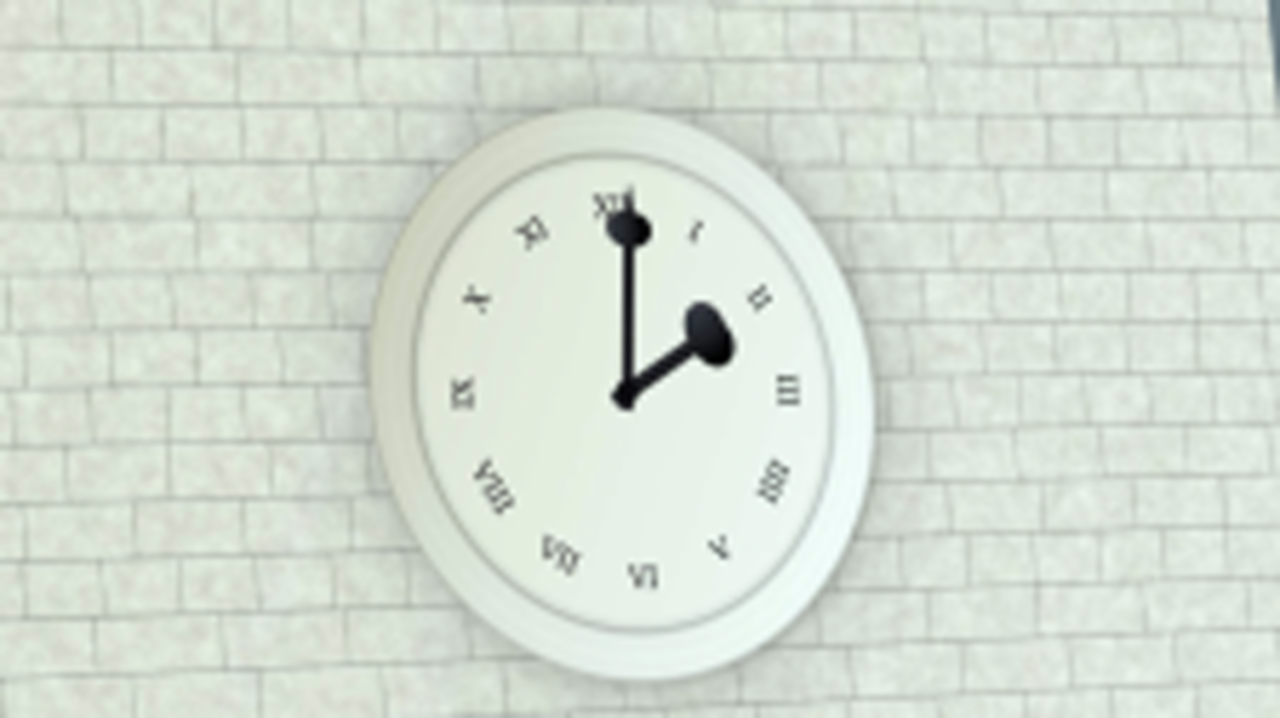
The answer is **2:01**
